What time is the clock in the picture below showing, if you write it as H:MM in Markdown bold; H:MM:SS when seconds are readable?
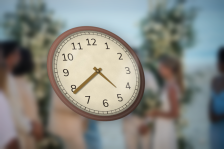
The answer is **4:39**
